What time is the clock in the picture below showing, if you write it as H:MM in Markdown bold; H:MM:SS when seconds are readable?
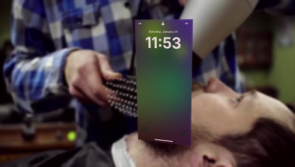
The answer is **11:53**
